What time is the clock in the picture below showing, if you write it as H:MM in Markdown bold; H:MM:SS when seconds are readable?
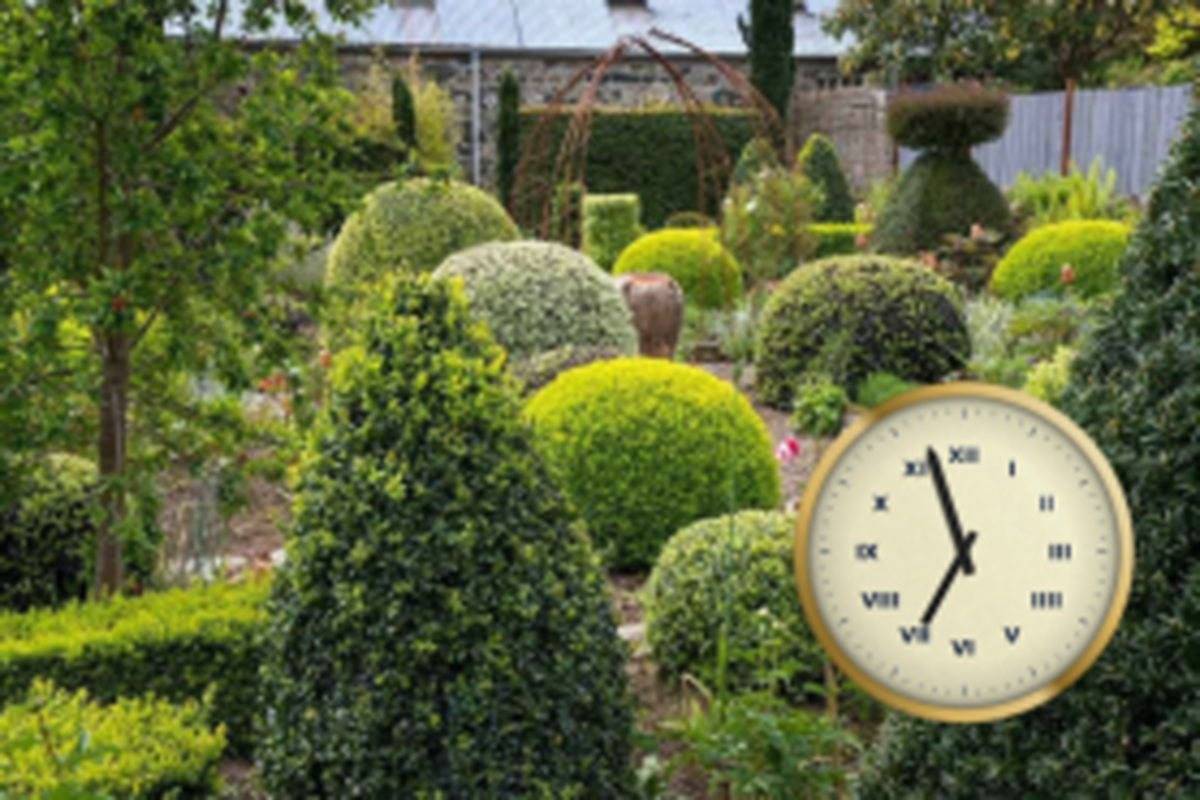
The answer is **6:57**
